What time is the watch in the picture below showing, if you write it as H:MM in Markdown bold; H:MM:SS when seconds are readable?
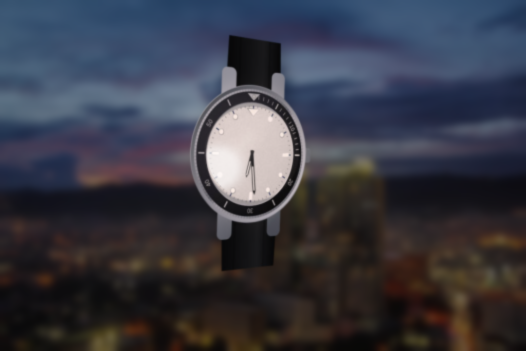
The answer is **6:29**
